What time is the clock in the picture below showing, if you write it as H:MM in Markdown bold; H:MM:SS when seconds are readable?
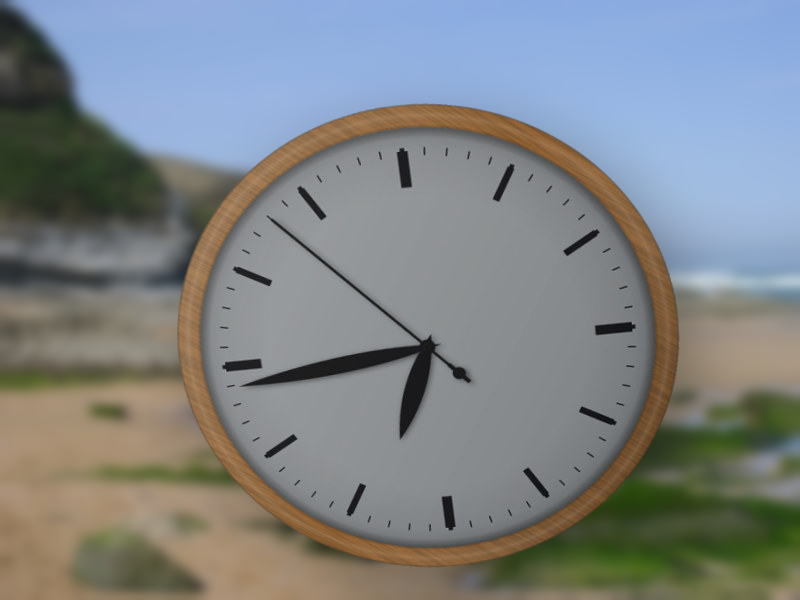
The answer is **6:43:53**
